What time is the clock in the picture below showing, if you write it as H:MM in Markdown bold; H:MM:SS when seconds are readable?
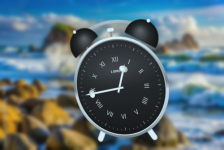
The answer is **12:44**
